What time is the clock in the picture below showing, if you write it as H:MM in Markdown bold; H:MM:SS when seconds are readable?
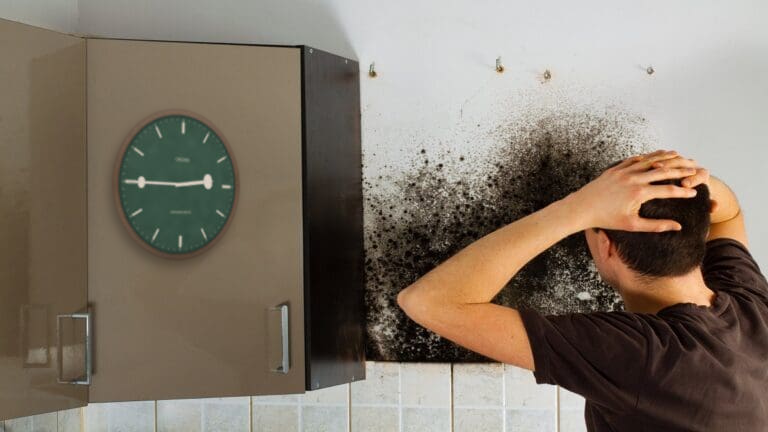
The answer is **2:45**
